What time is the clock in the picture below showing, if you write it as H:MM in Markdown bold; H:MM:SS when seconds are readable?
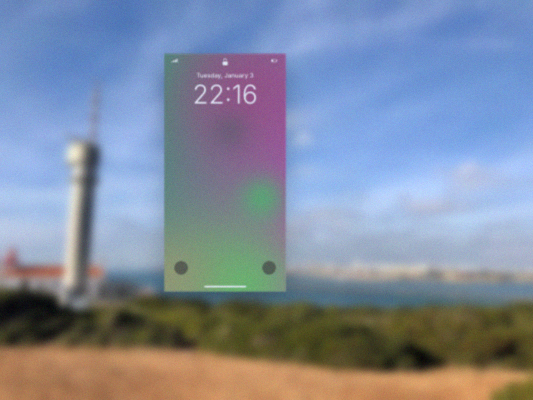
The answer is **22:16**
